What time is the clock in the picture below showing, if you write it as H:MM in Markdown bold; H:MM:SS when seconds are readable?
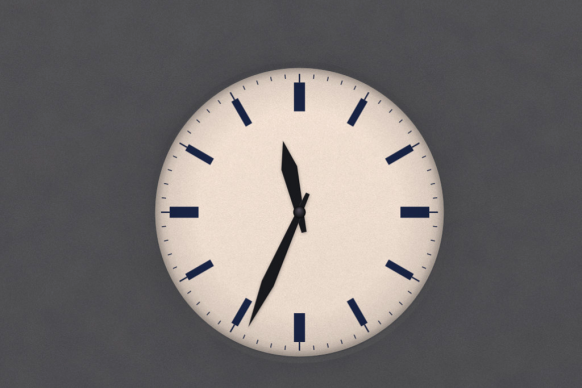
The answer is **11:34**
